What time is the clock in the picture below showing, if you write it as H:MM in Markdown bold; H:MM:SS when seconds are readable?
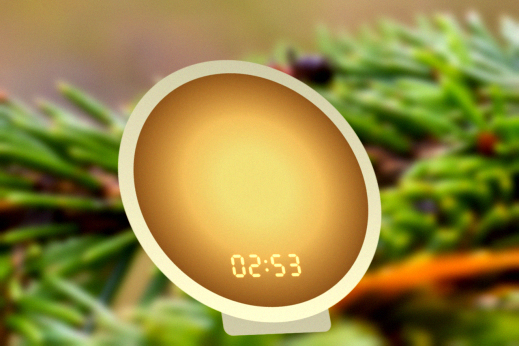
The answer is **2:53**
